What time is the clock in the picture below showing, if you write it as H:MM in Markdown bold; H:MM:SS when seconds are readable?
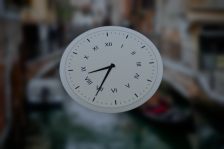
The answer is **8:35**
